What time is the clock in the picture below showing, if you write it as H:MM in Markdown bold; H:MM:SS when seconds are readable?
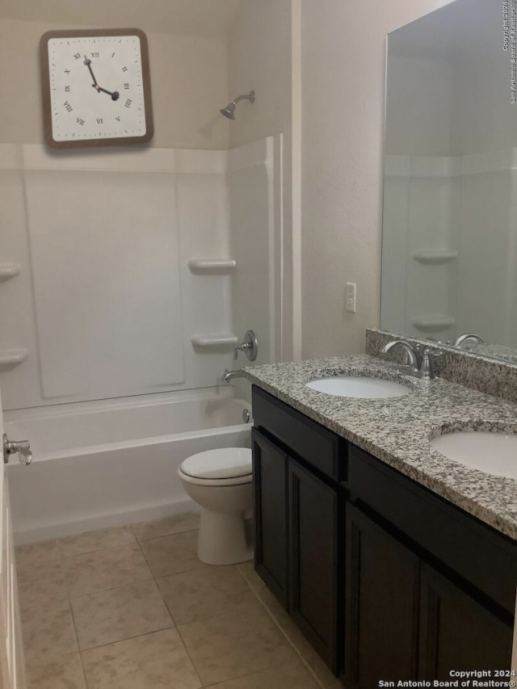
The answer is **3:57**
